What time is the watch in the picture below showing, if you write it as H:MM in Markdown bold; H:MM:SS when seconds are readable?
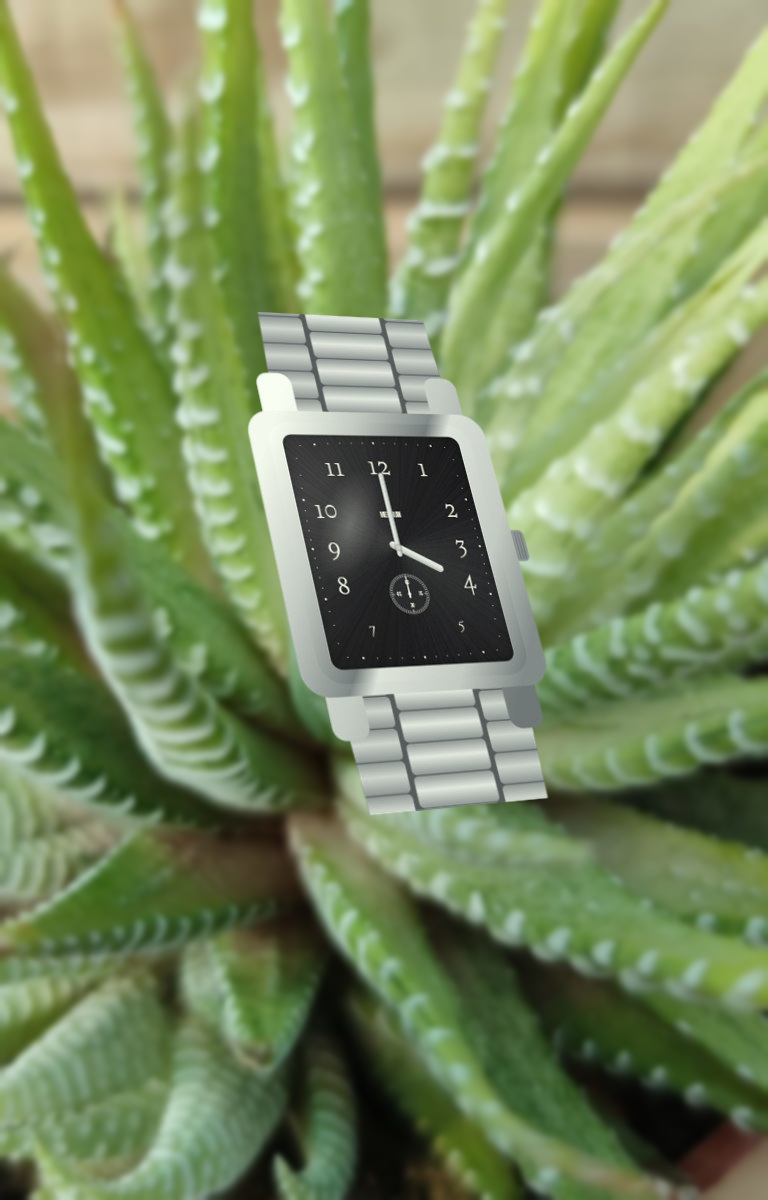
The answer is **4:00**
